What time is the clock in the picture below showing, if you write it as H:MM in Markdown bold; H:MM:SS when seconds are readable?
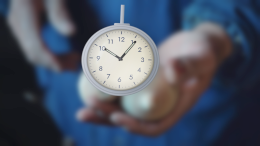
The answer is **10:06**
